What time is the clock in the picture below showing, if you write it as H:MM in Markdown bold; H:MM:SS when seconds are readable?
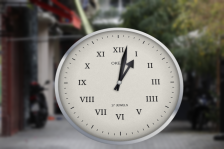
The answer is **1:02**
